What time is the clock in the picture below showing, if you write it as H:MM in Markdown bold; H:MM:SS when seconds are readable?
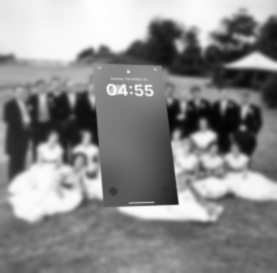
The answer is **4:55**
